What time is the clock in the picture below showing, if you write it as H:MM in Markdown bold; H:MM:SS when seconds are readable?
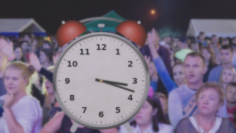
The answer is **3:18**
